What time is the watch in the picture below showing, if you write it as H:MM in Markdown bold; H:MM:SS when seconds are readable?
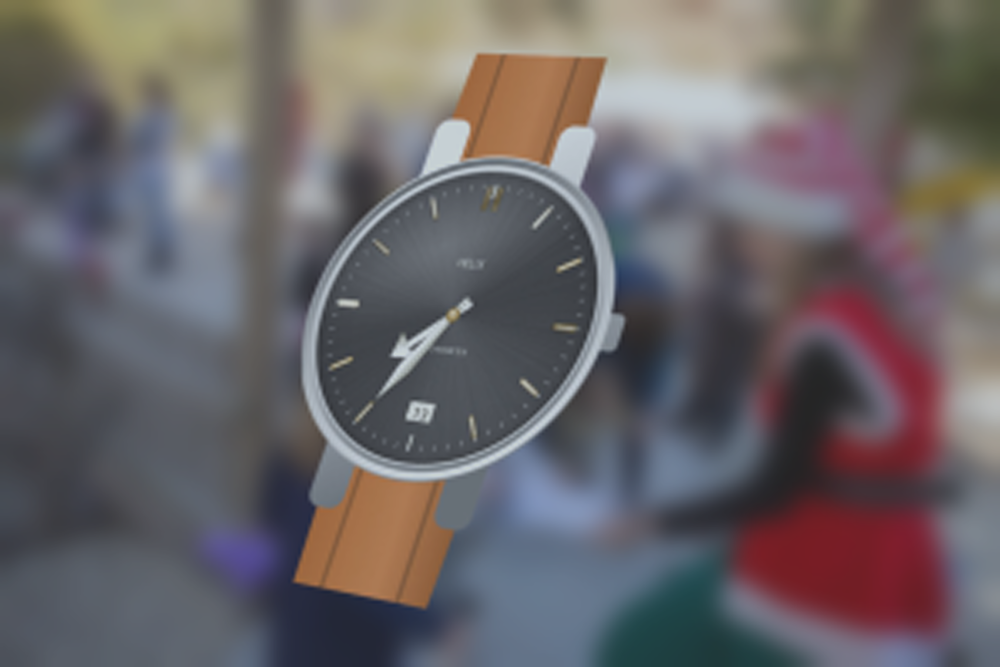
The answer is **7:35**
